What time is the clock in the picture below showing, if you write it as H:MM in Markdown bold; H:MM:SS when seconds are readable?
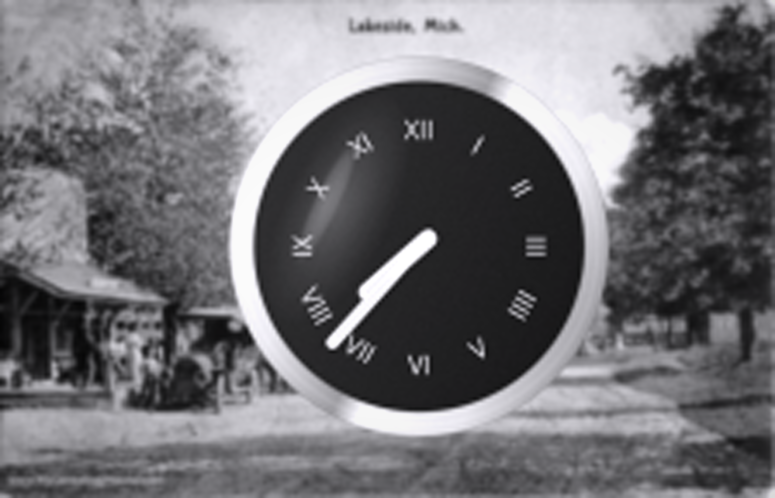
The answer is **7:37**
